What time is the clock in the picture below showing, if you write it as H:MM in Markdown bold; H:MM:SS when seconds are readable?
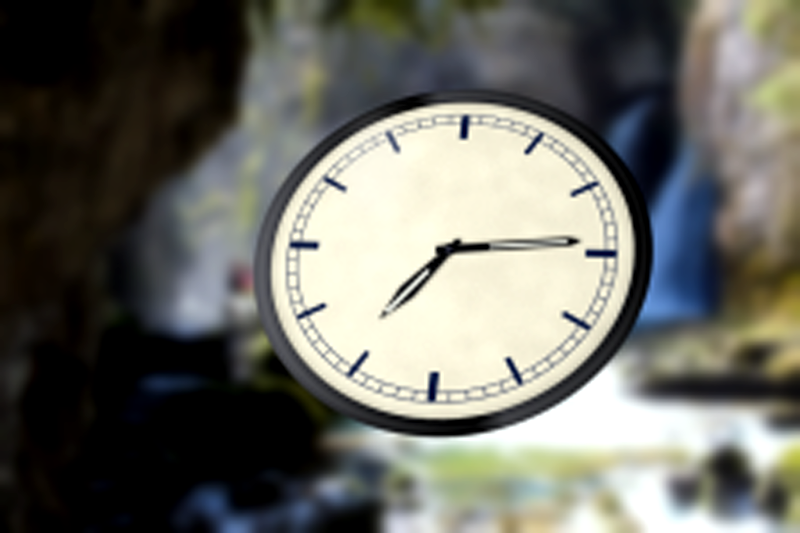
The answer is **7:14**
